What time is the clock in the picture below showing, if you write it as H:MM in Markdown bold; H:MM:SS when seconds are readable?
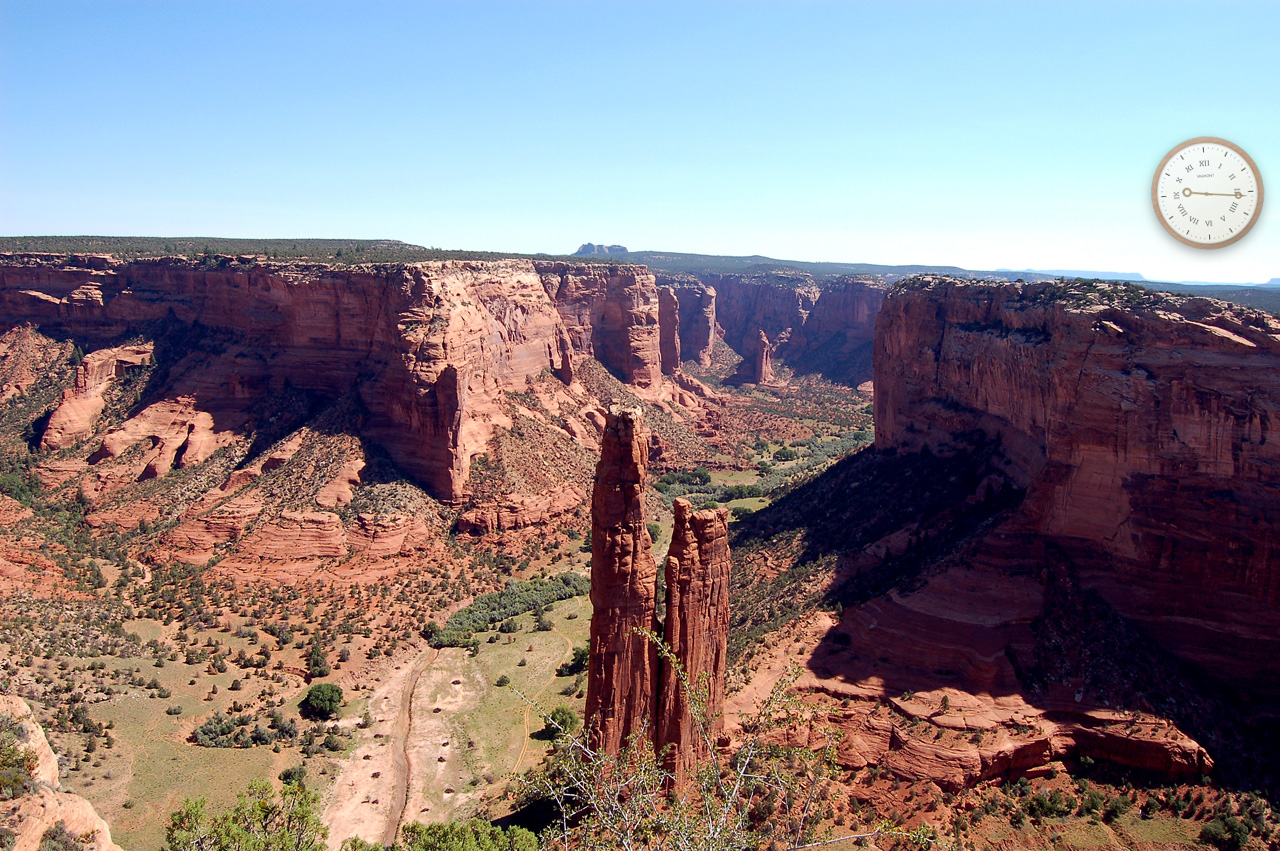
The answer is **9:16**
